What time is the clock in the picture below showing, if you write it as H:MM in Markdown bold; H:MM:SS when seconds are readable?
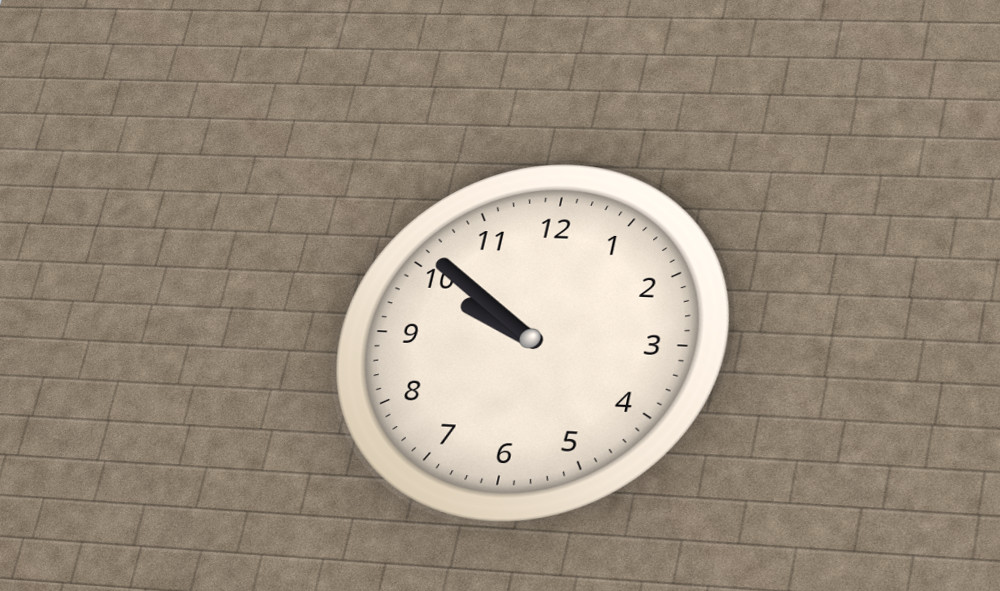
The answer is **9:51**
